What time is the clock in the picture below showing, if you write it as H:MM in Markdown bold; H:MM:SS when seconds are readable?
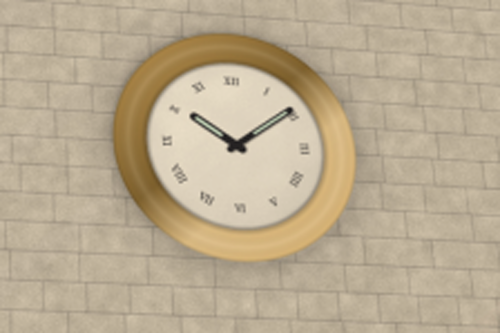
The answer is **10:09**
